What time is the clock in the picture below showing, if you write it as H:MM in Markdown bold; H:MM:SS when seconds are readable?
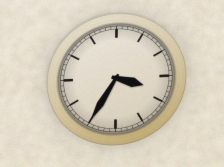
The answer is **3:35**
